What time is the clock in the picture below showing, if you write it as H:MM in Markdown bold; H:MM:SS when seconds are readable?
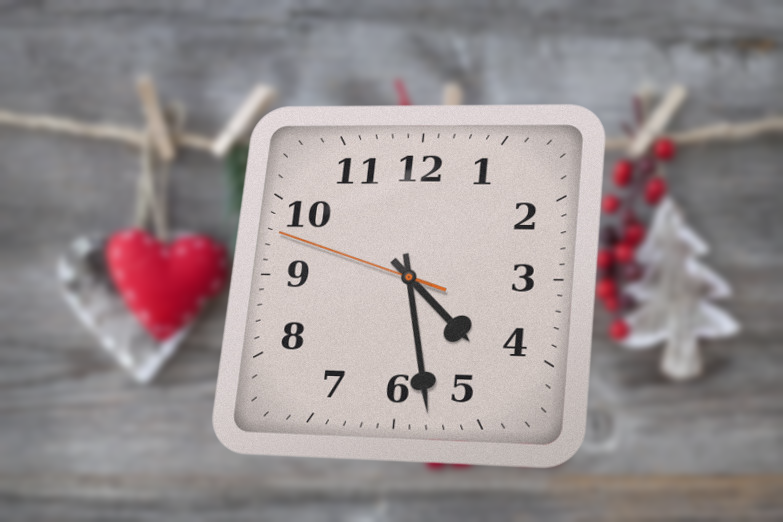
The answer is **4:27:48**
